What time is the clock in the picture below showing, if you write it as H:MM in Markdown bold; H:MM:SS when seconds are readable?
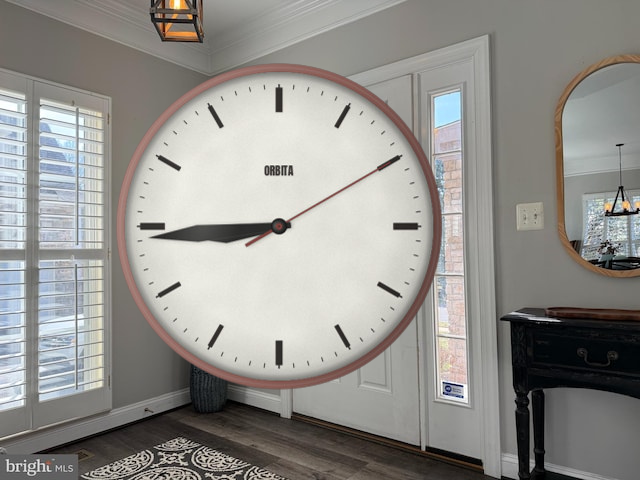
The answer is **8:44:10**
